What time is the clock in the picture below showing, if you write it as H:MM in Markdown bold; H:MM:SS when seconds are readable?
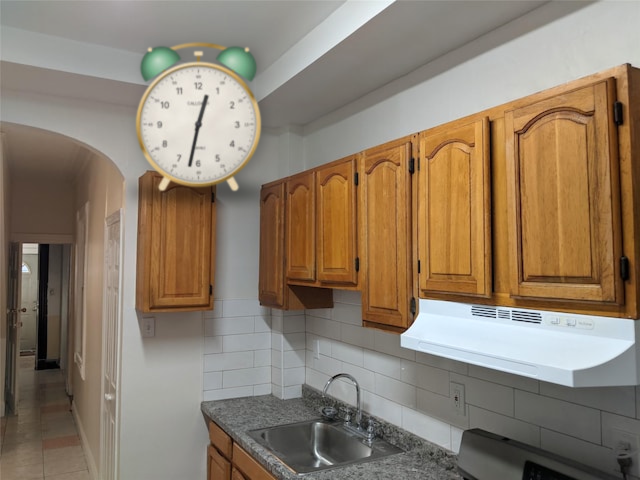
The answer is **12:32**
